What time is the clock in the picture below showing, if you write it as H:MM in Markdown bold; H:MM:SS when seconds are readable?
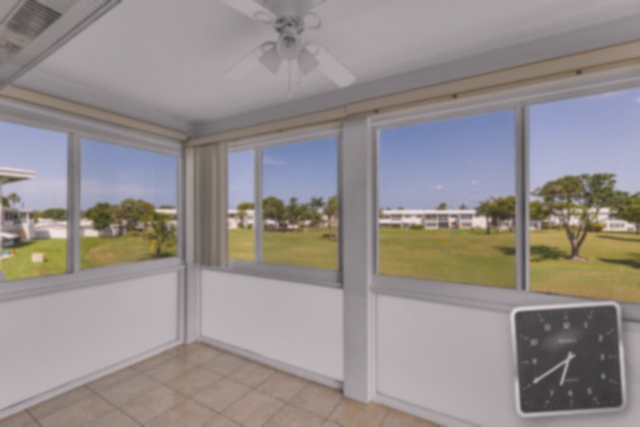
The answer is **6:40**
